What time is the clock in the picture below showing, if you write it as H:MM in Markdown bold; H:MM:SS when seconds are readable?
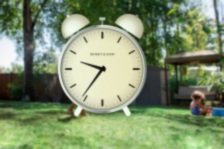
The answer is **9:36**
